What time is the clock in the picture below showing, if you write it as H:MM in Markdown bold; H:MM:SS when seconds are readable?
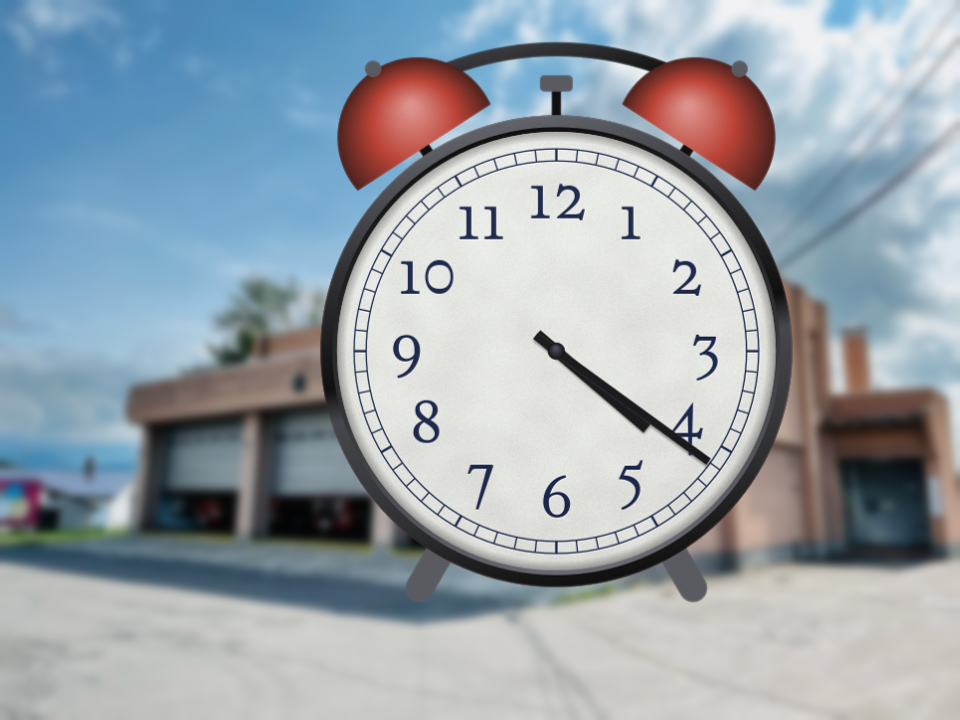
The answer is **4:21**
